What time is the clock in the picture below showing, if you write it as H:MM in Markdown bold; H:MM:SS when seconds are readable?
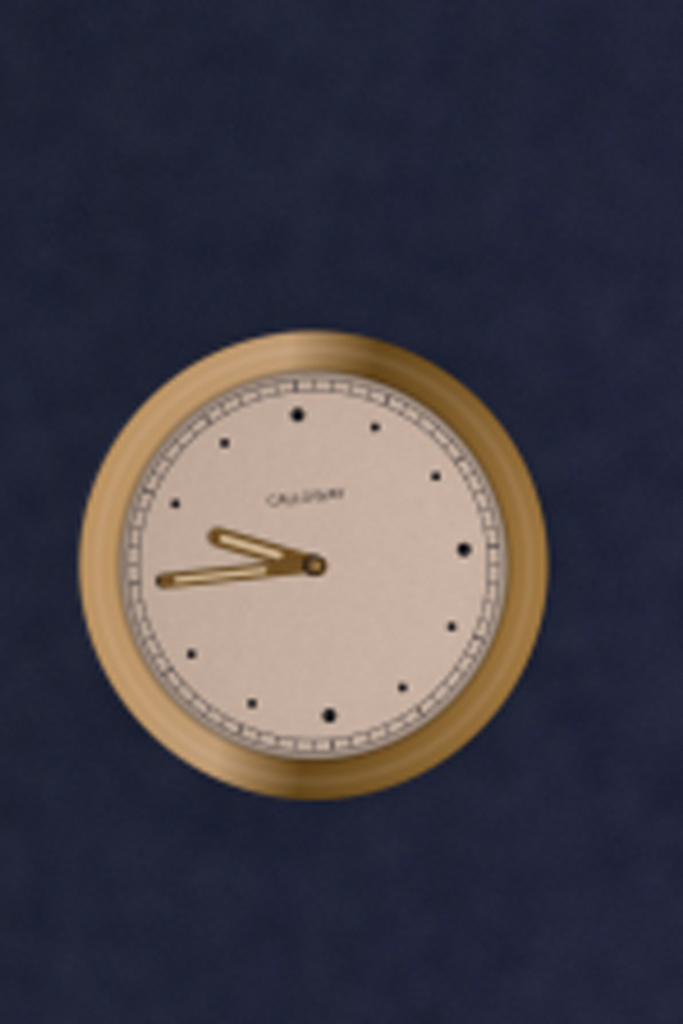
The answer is **9:45**
